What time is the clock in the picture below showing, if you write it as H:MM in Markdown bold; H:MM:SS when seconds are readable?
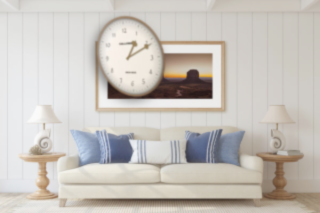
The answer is **1:11**
